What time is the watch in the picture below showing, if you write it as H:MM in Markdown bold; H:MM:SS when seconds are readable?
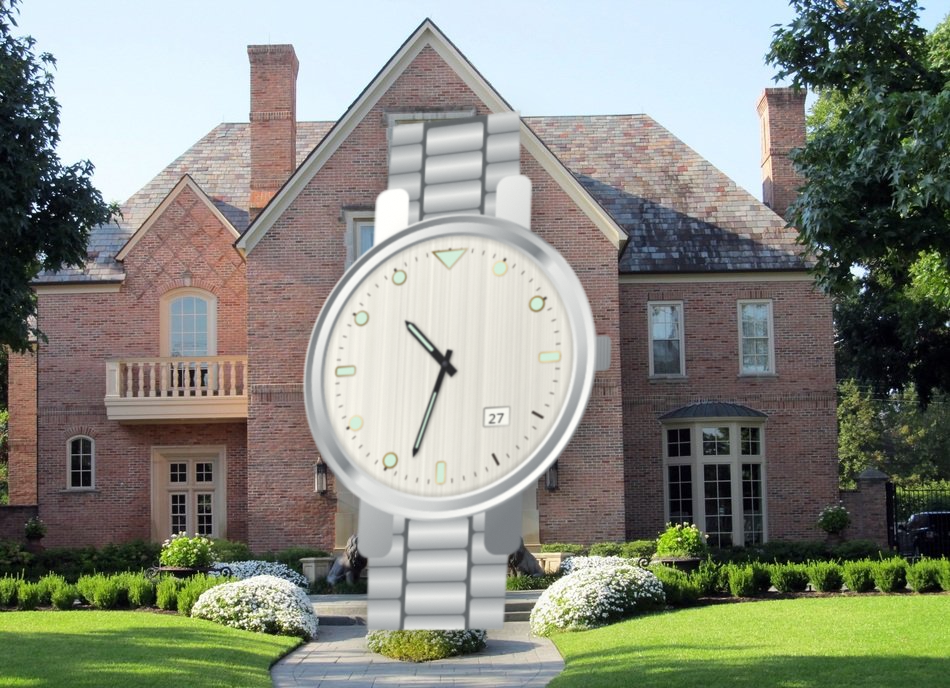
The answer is **10:33**
